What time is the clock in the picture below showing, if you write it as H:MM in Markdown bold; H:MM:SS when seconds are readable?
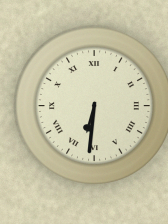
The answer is **6:31**
